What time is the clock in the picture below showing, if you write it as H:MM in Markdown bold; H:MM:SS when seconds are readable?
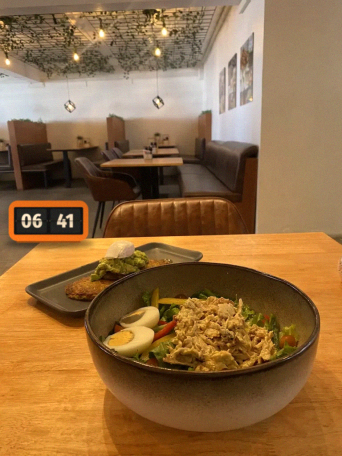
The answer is **6:41**
